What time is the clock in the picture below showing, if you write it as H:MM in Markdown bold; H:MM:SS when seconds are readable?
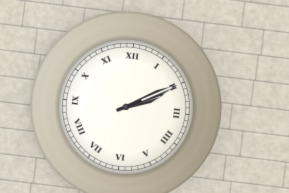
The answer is **2:10**
